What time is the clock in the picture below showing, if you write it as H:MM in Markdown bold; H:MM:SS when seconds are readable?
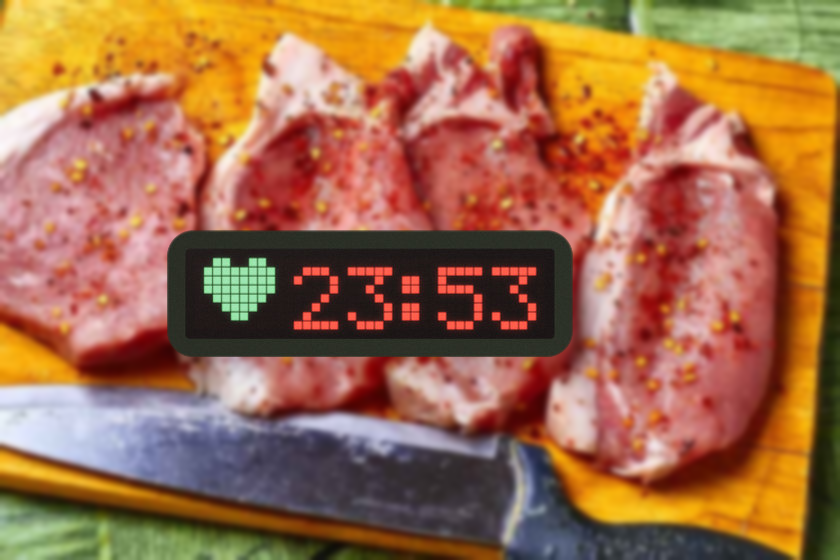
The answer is **23:53**
